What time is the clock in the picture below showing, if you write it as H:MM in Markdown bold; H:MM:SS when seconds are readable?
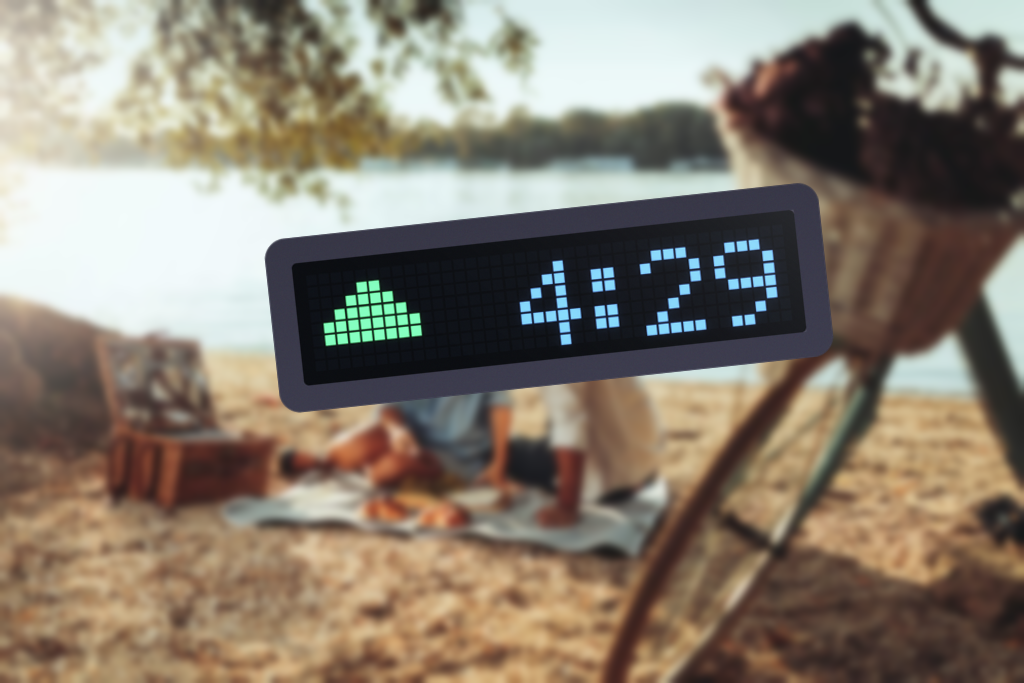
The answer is **4:29**
